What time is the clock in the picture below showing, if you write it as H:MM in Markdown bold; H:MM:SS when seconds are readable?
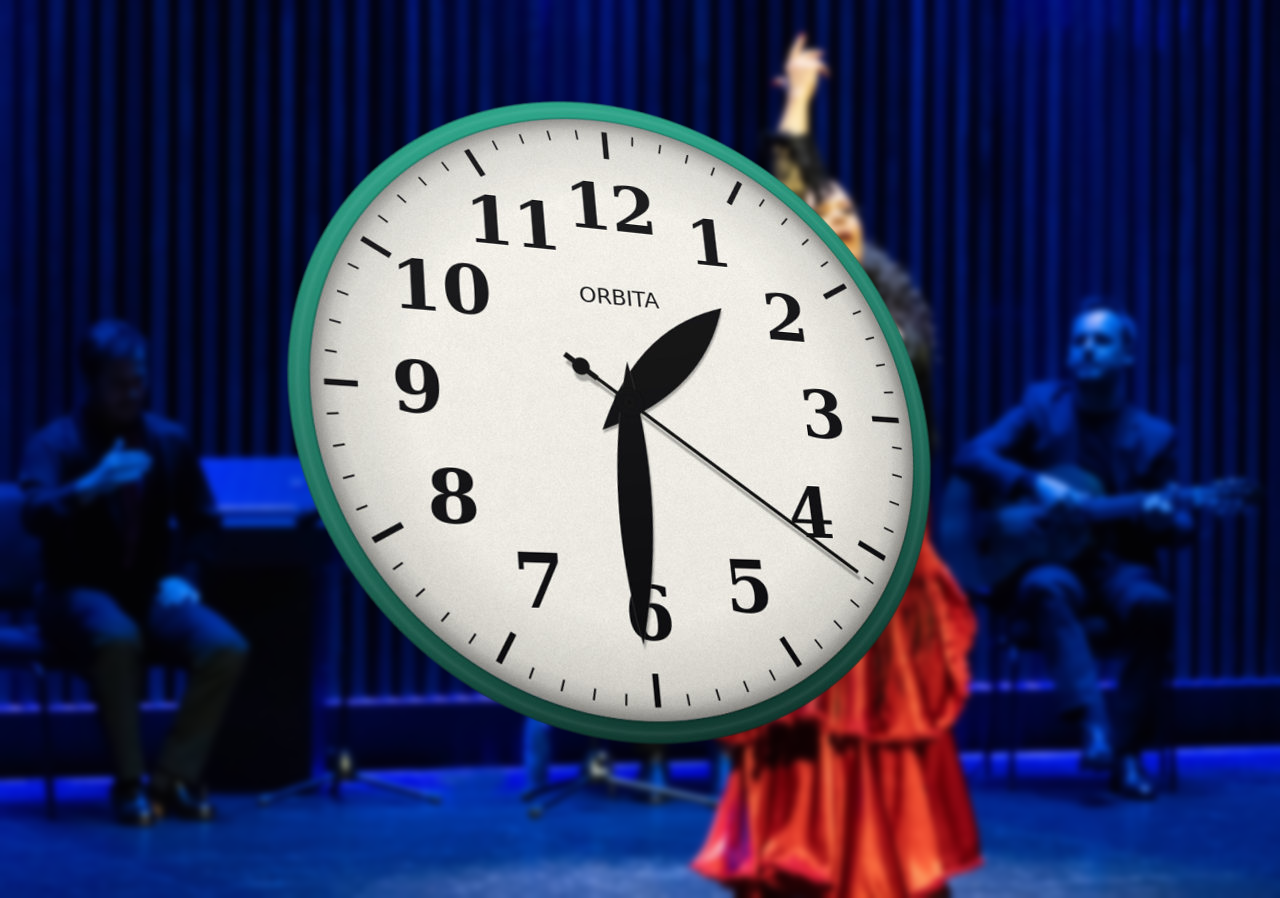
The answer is **1:30:21**
